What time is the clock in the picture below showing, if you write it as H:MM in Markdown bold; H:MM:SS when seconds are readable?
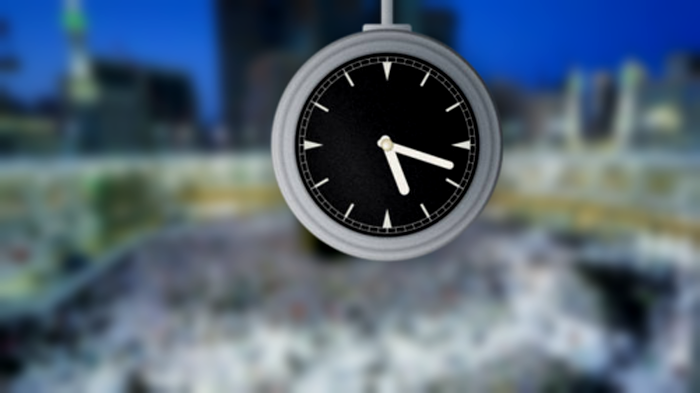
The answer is **5:18**
